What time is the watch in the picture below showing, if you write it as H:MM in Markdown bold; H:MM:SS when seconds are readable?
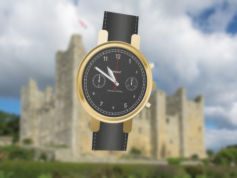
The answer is **10:50**
